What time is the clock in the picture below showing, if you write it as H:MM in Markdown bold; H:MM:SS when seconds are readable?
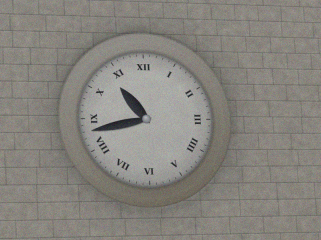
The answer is **10:43**
